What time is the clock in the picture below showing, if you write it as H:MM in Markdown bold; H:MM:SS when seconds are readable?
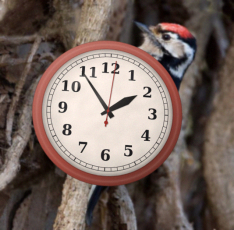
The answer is **1:54:01**
